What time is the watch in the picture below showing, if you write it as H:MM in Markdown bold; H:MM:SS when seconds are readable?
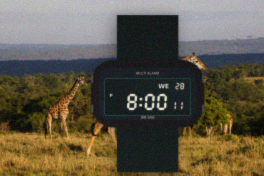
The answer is **8:00:11**
